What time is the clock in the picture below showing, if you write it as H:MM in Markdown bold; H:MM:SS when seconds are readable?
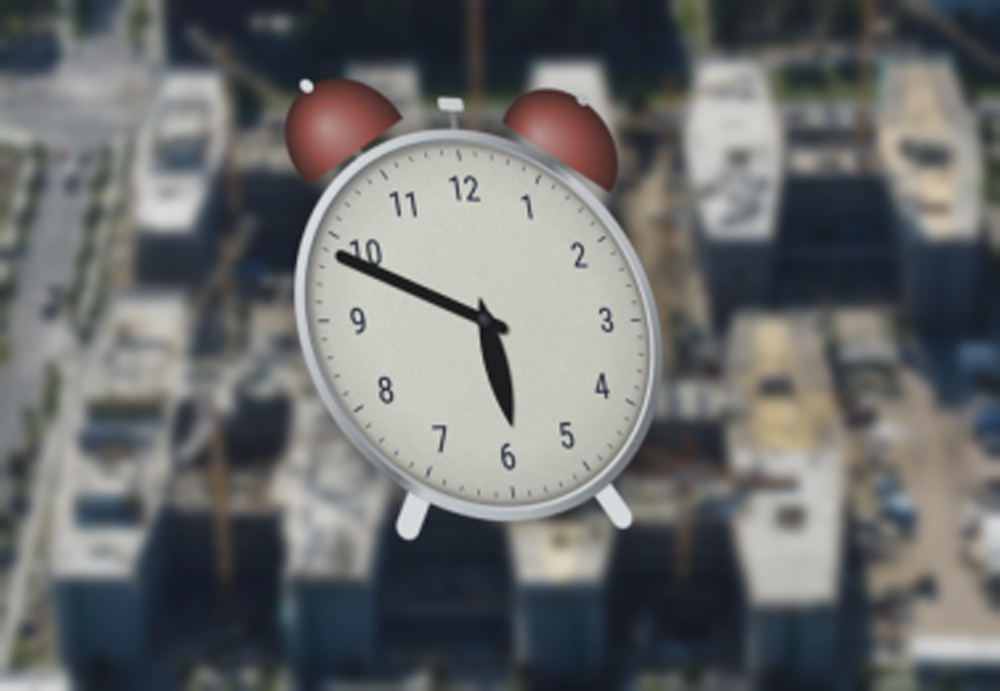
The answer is **5:49**
